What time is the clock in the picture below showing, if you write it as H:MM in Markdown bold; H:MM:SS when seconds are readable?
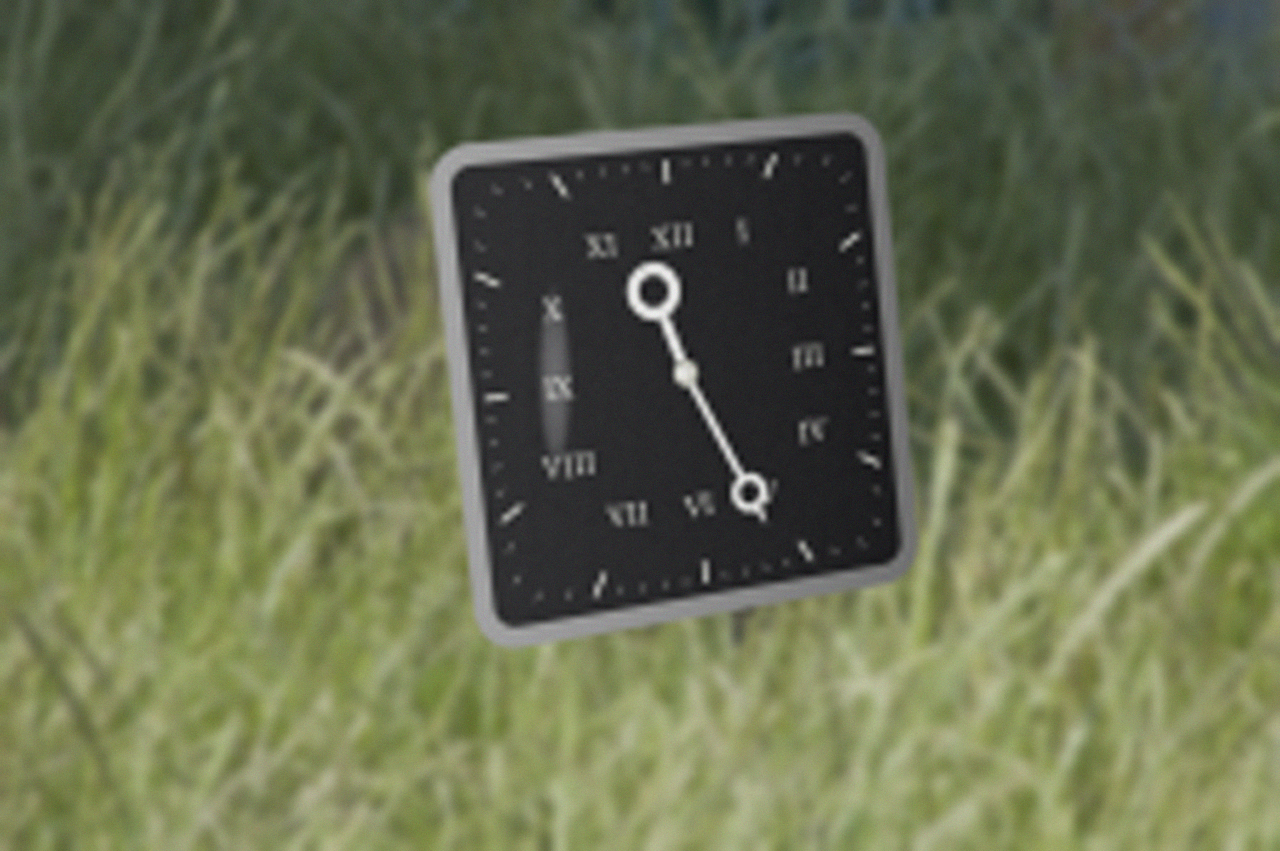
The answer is **11:26**
